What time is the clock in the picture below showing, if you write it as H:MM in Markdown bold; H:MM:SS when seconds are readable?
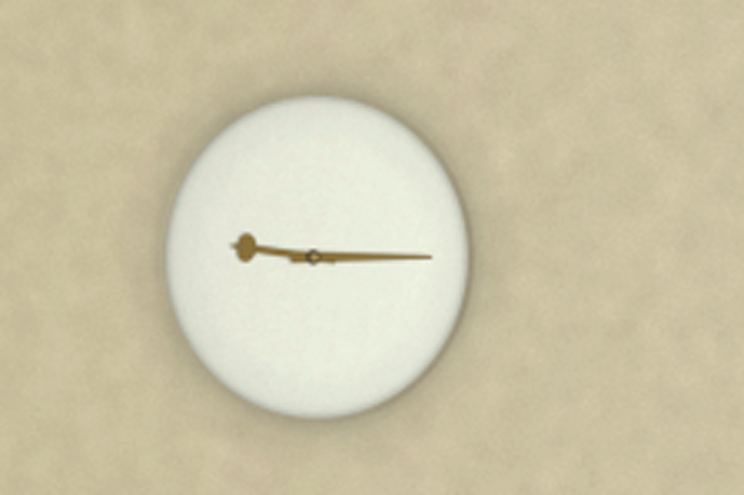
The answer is **9:15**
